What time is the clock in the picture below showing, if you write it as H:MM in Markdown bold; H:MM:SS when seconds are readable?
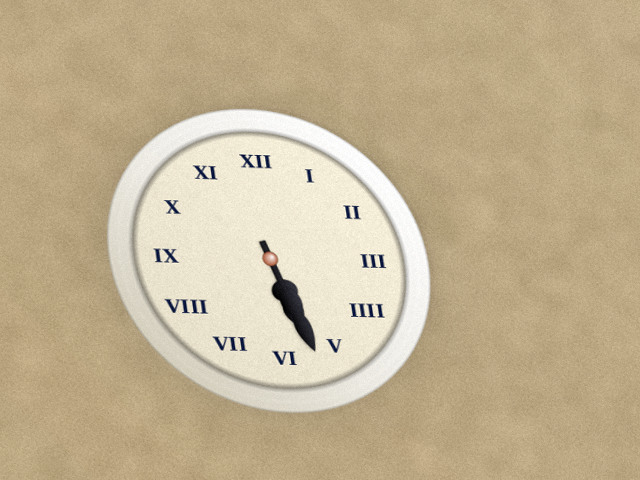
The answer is **5:27**
